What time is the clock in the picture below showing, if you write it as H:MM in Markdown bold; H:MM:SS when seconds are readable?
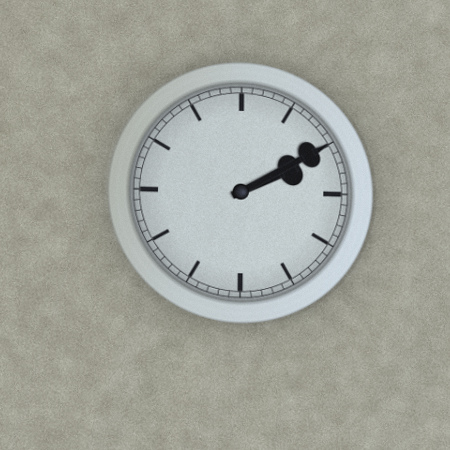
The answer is **2:10**
